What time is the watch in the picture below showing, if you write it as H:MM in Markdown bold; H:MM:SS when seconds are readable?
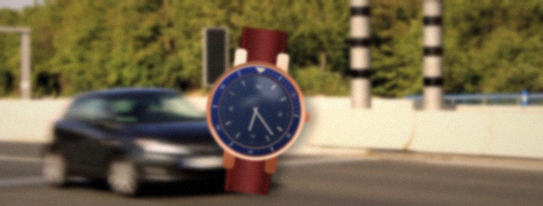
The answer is **6:23**
